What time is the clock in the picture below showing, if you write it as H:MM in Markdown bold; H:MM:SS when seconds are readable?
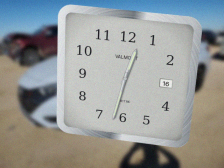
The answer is **12:32**
